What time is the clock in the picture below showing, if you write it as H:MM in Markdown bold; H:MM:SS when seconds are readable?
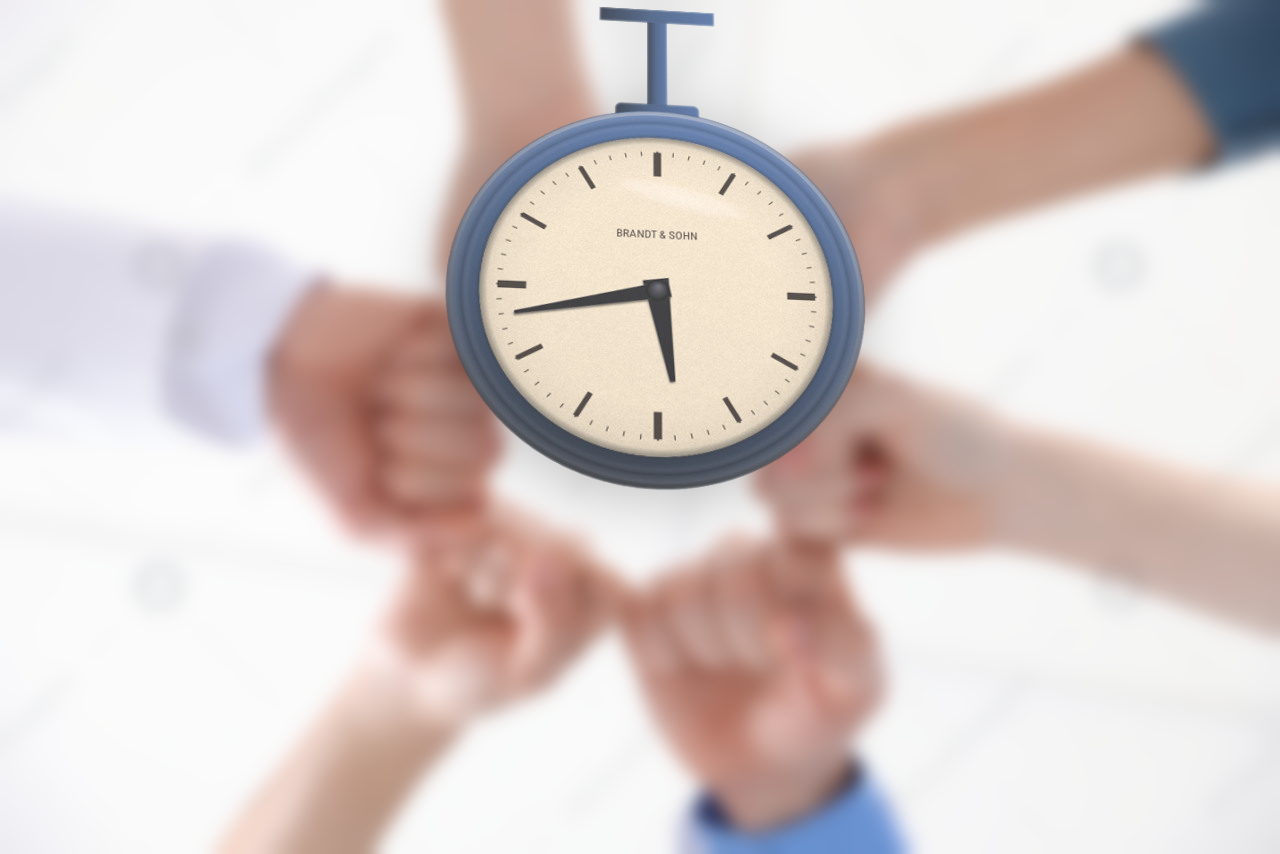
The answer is **5:43**
